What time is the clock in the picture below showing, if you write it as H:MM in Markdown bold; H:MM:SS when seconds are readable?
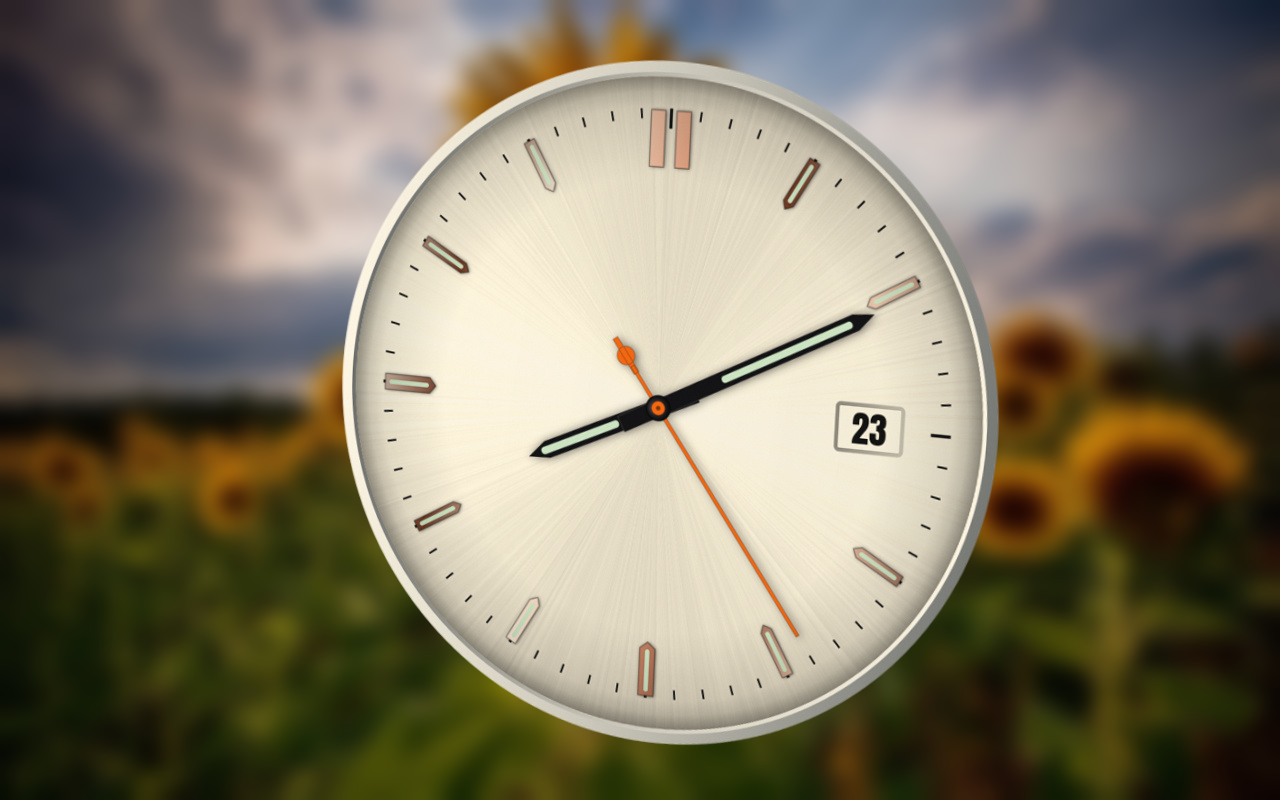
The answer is **8:10:24**
